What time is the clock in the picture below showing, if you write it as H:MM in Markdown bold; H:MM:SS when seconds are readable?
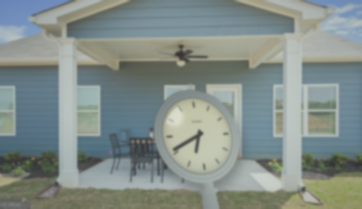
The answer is **6:41**
